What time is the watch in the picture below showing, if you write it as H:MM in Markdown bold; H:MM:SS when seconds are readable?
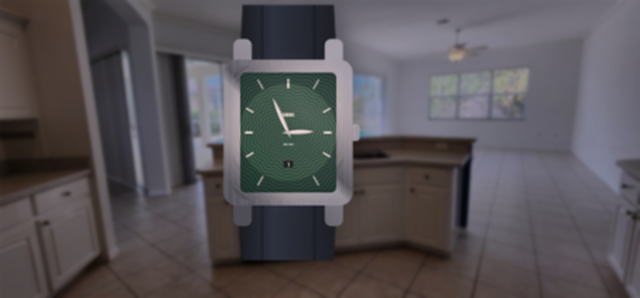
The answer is **2:56**
